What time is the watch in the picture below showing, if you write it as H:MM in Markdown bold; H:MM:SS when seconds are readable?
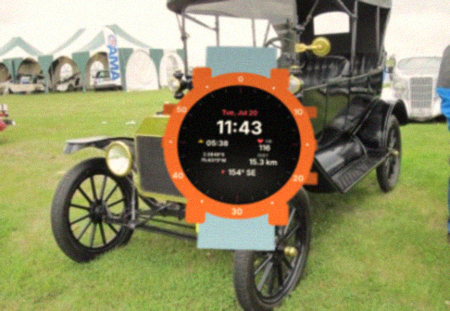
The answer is **11:43**
